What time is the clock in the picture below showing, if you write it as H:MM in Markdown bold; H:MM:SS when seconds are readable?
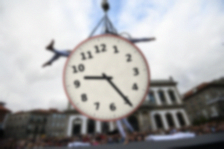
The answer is **9:25**
